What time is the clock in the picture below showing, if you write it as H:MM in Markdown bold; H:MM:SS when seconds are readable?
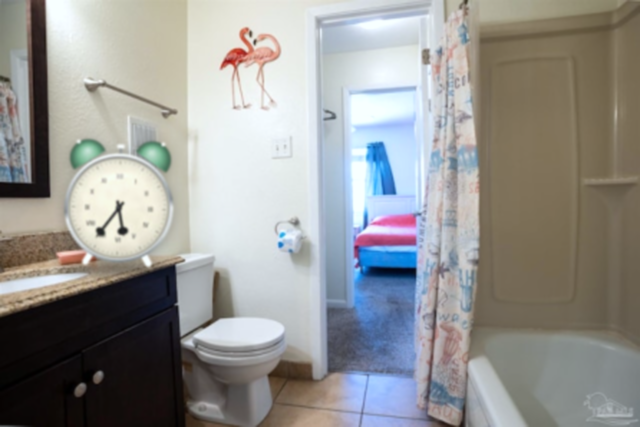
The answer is **5:36**
